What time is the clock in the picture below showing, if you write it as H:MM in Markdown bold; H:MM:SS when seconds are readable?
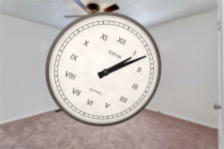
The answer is **1:07**
